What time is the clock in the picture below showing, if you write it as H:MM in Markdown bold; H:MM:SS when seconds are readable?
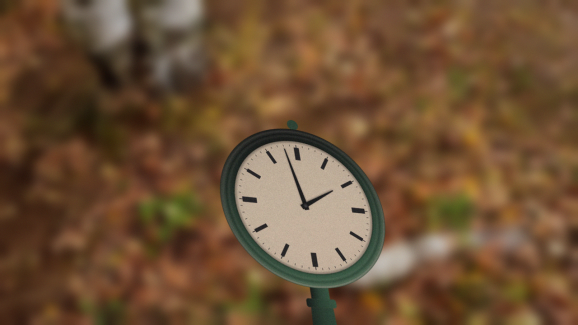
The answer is **1:58**
